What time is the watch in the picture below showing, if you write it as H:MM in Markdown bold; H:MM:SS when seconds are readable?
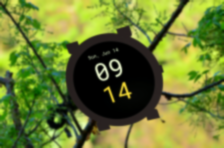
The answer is **9:14**
